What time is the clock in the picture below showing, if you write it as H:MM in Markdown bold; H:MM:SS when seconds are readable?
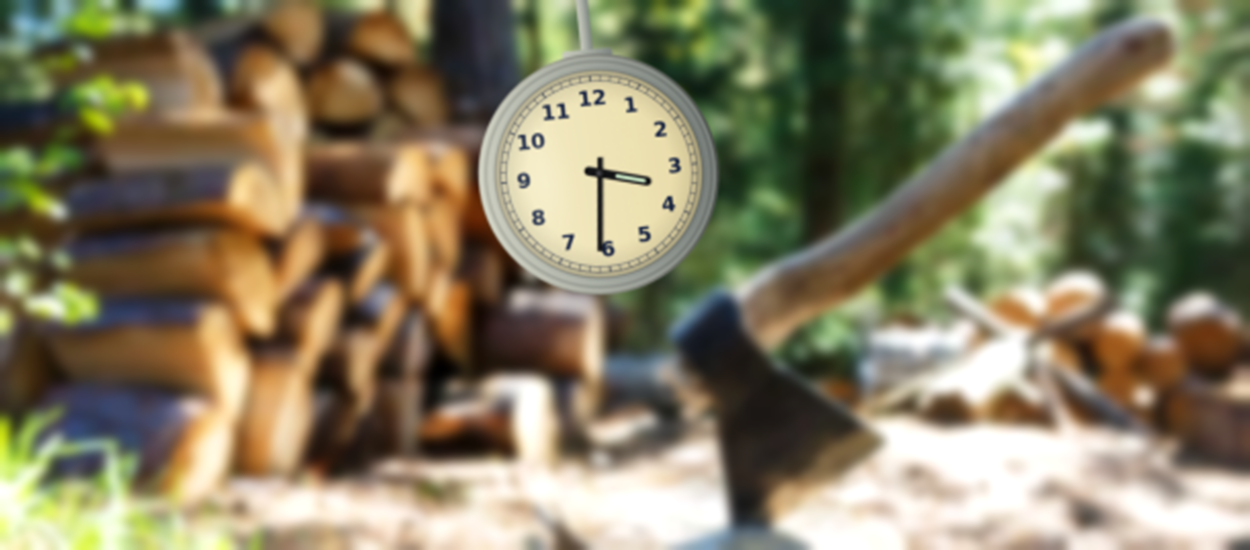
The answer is **3:31**
